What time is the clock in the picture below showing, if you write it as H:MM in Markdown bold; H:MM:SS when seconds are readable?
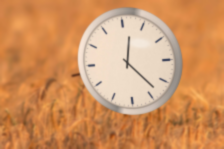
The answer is **12:23**
